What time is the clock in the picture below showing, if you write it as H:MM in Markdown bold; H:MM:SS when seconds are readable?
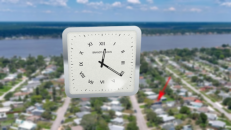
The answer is **12:21**
